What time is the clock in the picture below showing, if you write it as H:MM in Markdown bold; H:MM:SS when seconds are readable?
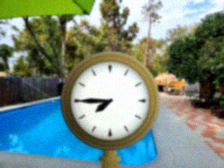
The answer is **7:45**
